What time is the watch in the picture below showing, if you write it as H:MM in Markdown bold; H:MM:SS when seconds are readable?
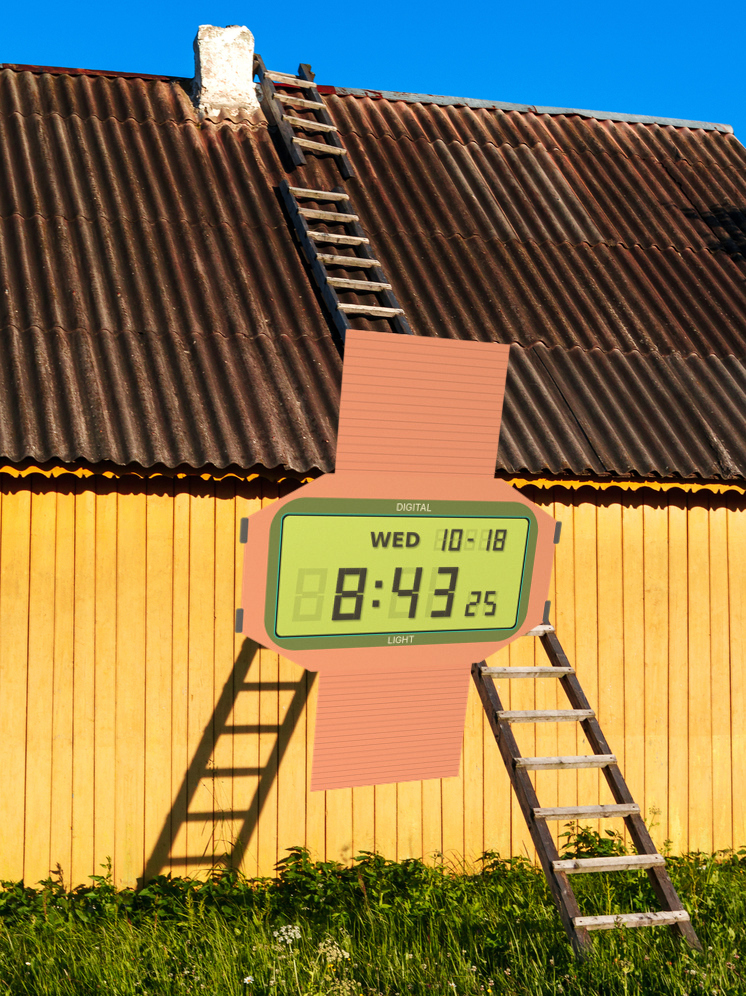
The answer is **8:43:25**
